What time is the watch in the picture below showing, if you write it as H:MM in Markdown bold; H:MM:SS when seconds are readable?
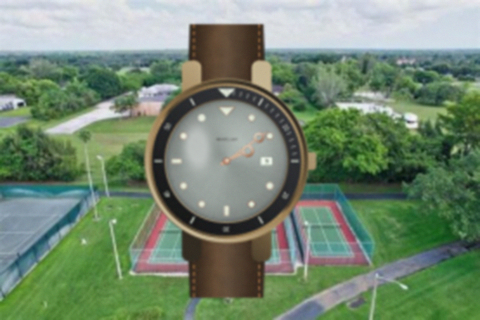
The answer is **2:09**
